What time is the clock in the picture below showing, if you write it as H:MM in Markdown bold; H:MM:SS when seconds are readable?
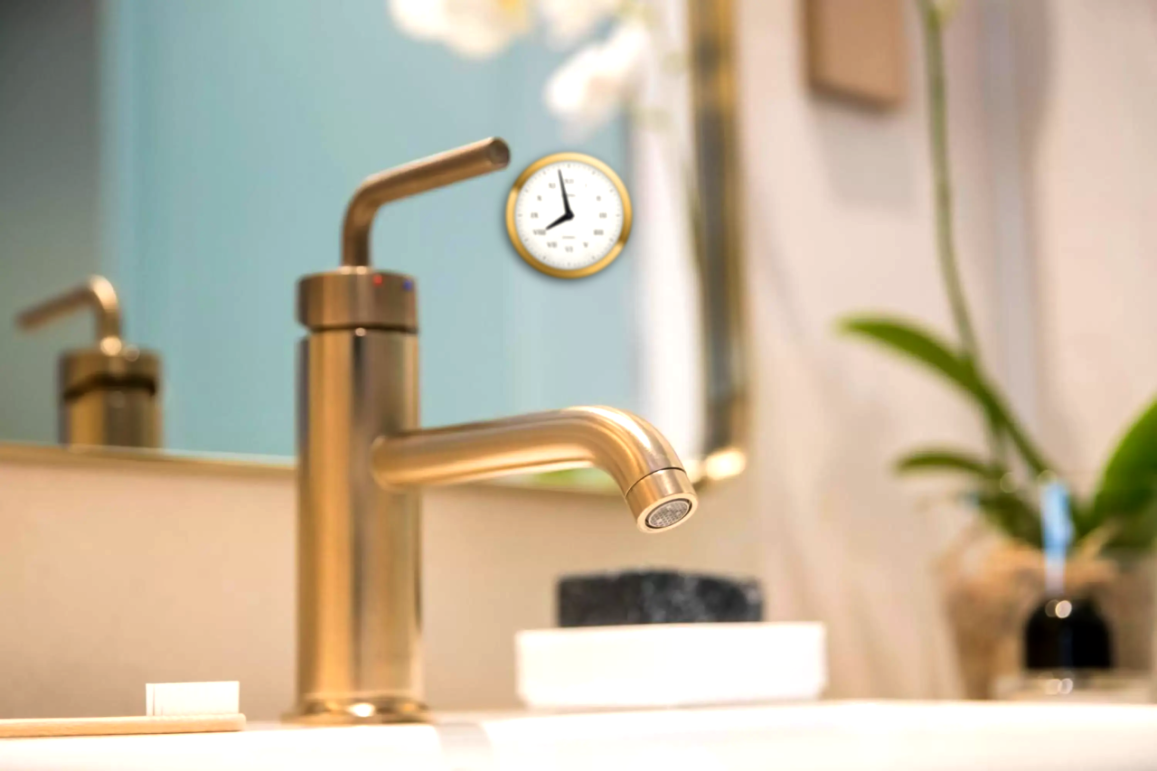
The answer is **7:58**
